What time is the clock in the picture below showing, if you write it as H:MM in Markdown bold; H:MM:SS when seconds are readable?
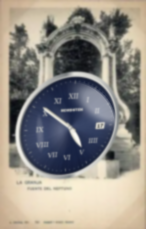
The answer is **4:51**
